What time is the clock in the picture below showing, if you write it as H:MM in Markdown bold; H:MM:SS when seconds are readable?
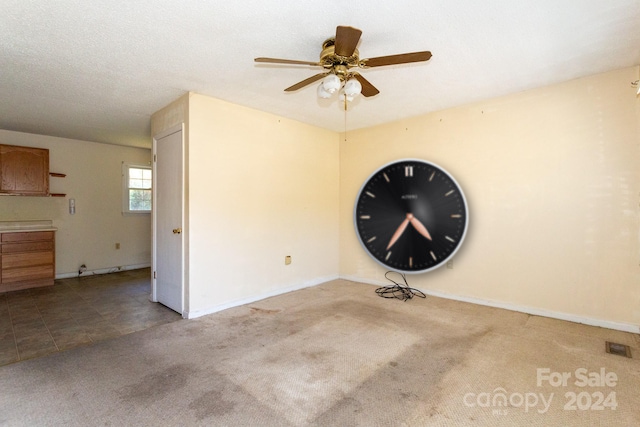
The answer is **4:36**
